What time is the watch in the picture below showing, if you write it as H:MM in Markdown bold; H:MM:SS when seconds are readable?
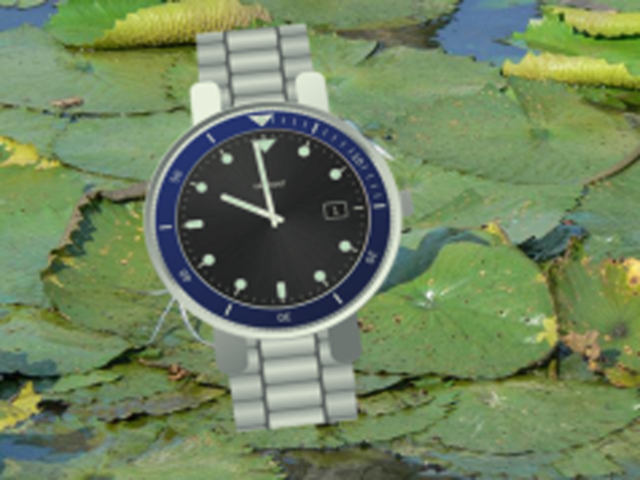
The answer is **9:59**
